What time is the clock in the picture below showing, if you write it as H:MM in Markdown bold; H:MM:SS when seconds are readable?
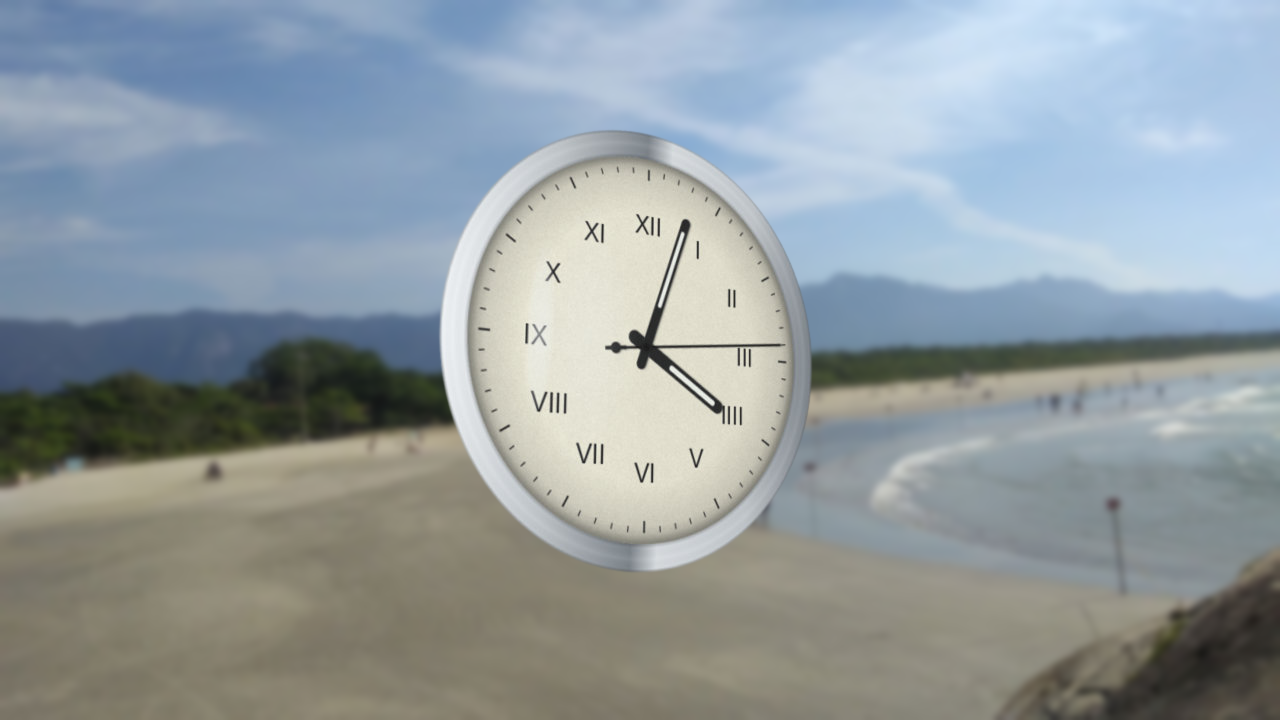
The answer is **4:03:14**
